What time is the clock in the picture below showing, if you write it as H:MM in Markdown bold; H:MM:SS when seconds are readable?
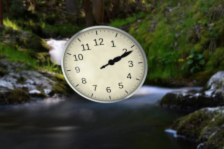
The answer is **2:11**
